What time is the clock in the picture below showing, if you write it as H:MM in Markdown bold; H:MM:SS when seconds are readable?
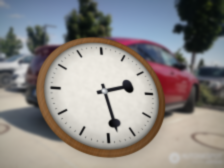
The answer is **2:28**
